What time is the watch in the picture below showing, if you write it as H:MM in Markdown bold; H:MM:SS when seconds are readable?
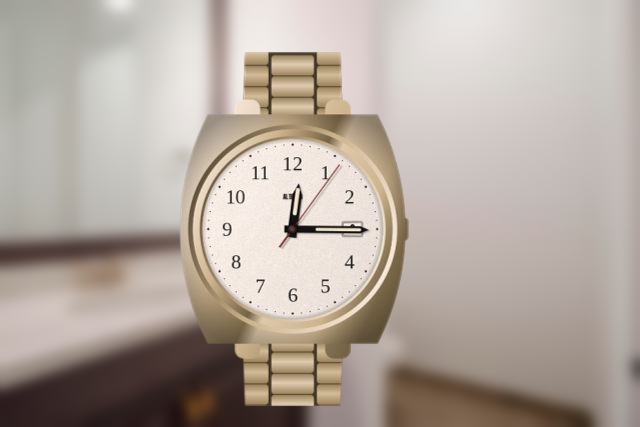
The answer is **12:15:06**
